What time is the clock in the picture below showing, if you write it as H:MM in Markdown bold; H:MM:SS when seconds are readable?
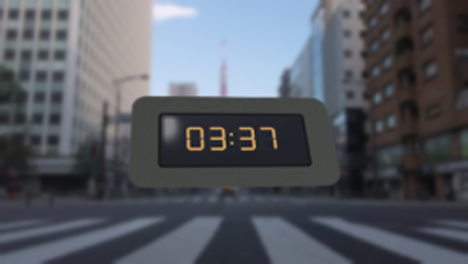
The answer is **3:37**
